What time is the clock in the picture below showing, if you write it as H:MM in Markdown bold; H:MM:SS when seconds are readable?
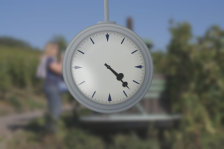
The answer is **4:23**
